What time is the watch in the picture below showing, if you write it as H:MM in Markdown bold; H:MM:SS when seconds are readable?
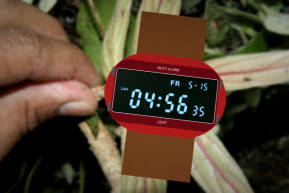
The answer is **4:56:35**
